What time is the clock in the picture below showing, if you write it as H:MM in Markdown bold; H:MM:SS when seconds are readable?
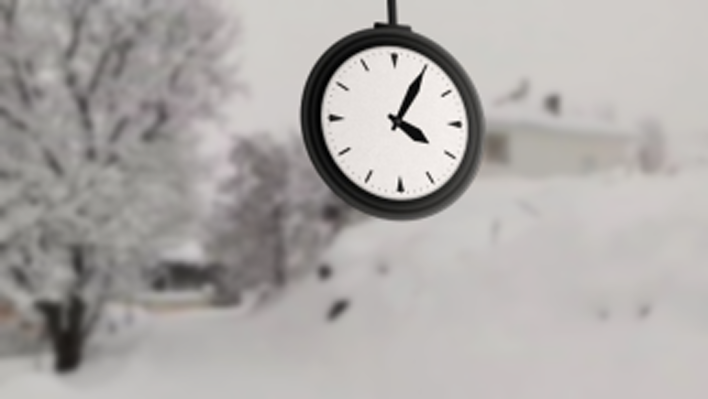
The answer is **4:05**
